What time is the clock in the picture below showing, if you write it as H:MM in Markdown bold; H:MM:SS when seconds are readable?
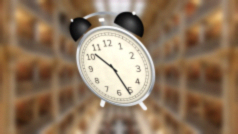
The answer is **10:26**
